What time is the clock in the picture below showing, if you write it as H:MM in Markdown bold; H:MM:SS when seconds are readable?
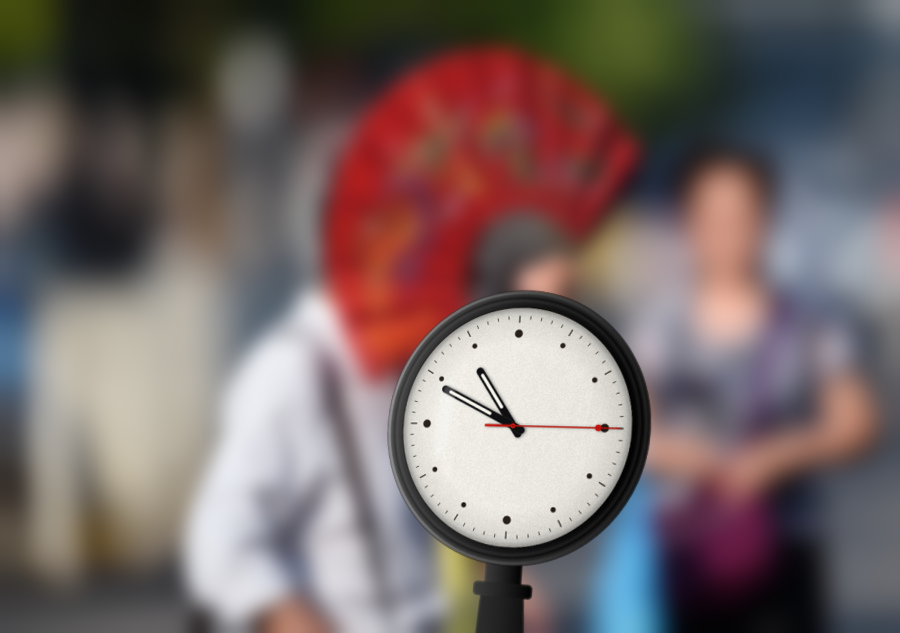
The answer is **10:49:15**
